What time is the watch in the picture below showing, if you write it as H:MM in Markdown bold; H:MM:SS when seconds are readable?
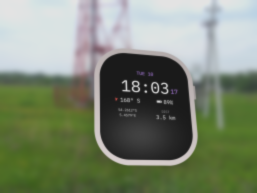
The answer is **18:03**
